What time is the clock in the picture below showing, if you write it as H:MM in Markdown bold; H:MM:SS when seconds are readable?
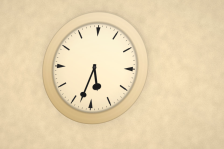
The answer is **5:33**
